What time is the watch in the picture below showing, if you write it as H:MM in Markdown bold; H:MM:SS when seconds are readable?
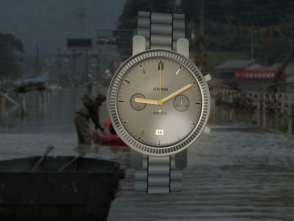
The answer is **9:10**
